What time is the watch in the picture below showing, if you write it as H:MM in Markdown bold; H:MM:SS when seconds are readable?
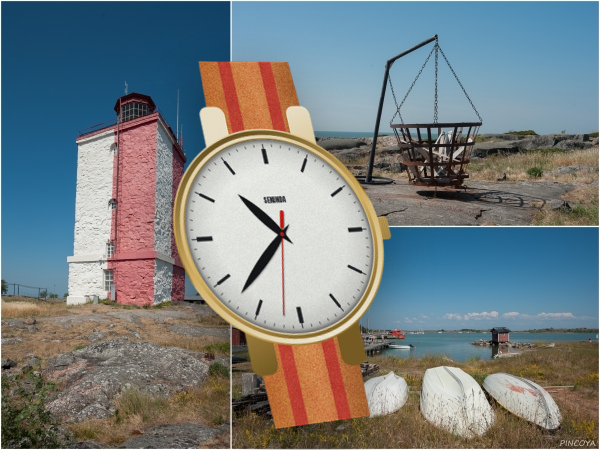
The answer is **10:37:32**
